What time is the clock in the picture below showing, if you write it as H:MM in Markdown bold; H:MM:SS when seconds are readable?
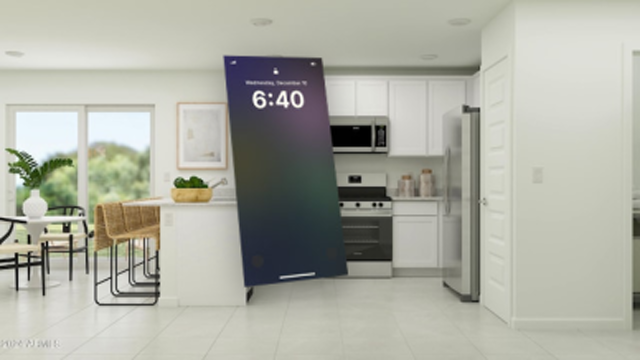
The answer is **6:40**
